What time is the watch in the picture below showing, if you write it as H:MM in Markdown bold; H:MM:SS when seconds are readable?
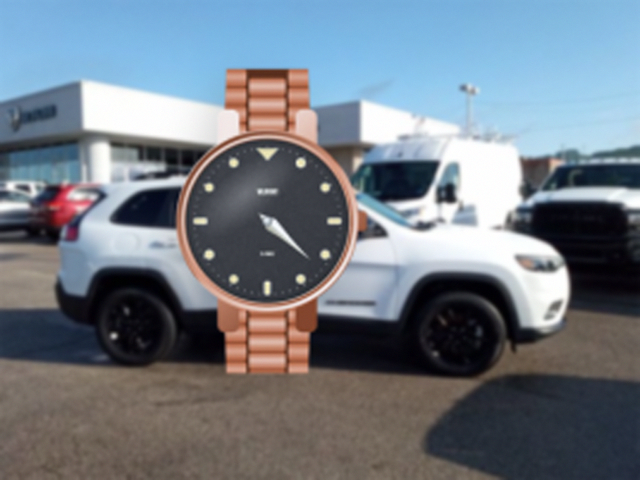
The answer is **4:22**
